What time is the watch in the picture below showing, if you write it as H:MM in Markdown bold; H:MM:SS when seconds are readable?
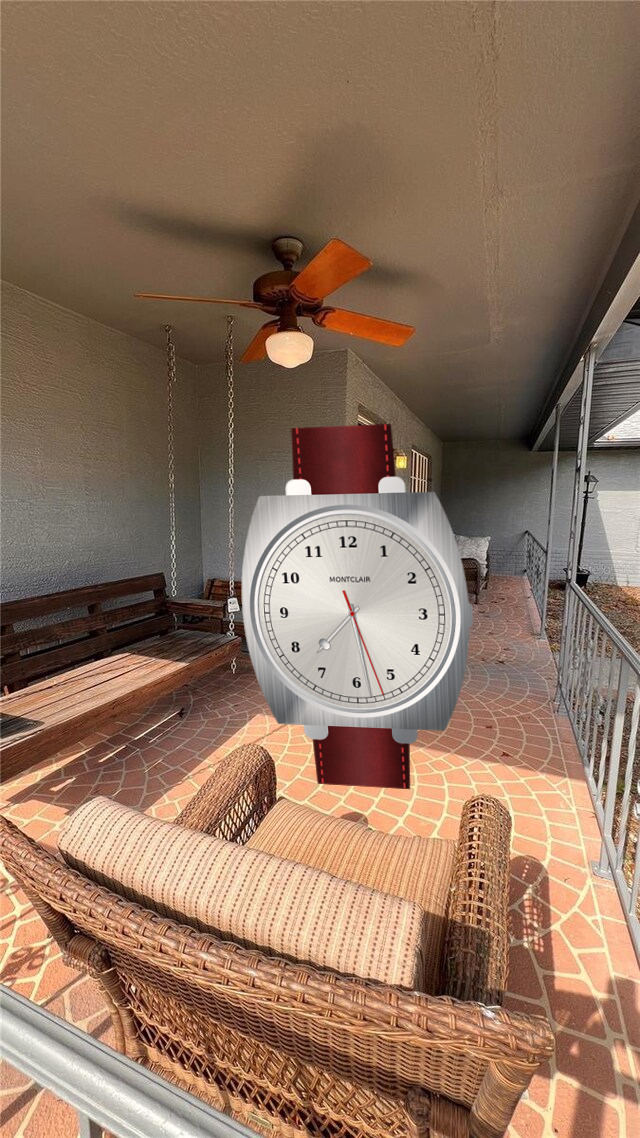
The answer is **7:28:27**
